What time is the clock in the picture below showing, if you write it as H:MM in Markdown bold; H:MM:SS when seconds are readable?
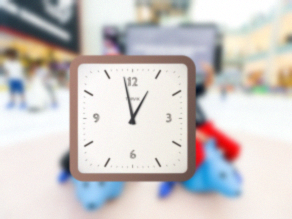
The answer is **12:58**
